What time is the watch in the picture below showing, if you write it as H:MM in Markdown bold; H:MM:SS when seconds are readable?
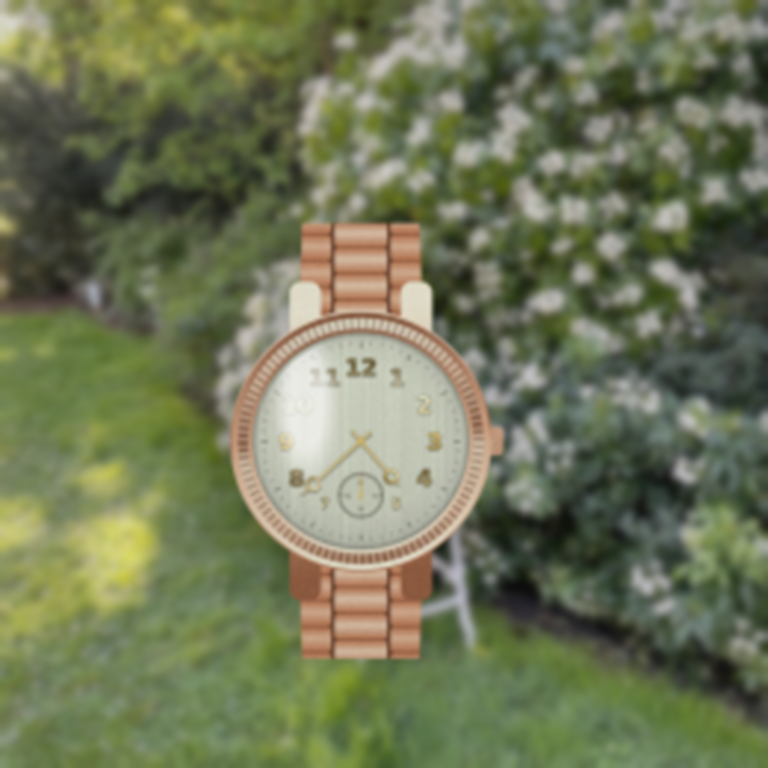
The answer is **4:38**
